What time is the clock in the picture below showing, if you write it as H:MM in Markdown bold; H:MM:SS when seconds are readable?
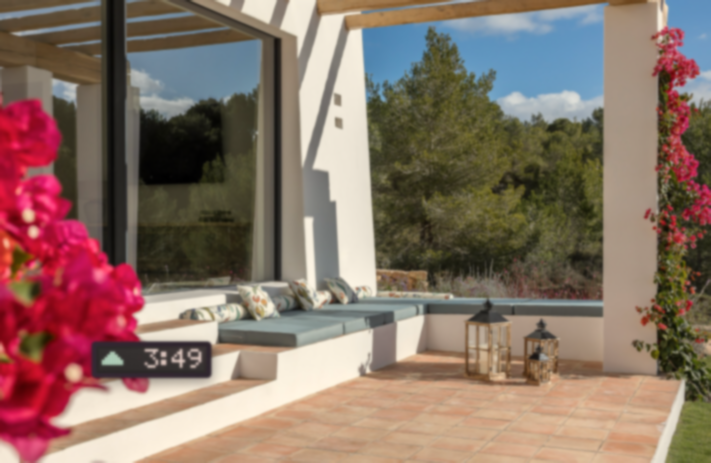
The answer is **3:49**
